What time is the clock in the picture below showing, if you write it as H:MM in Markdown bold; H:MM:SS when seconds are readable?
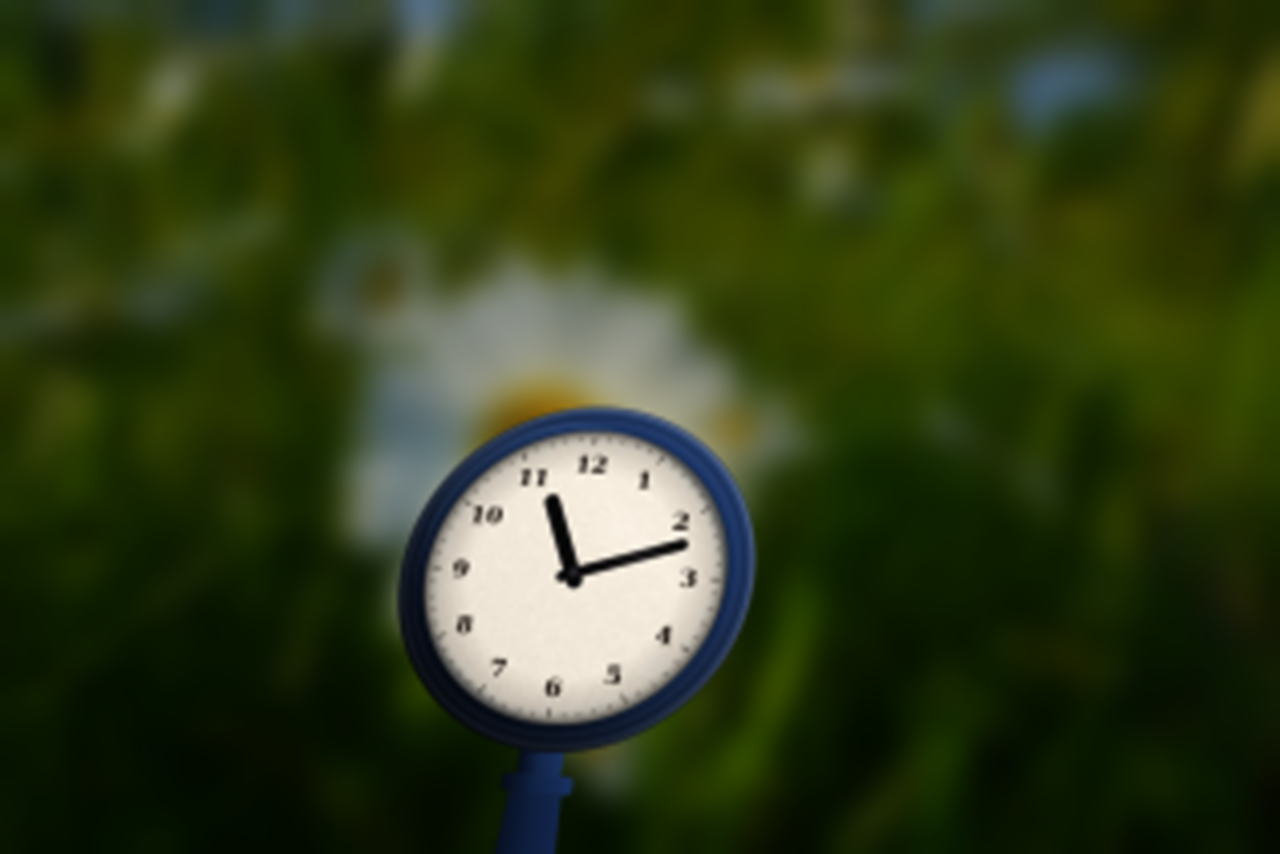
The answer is **11:12**
